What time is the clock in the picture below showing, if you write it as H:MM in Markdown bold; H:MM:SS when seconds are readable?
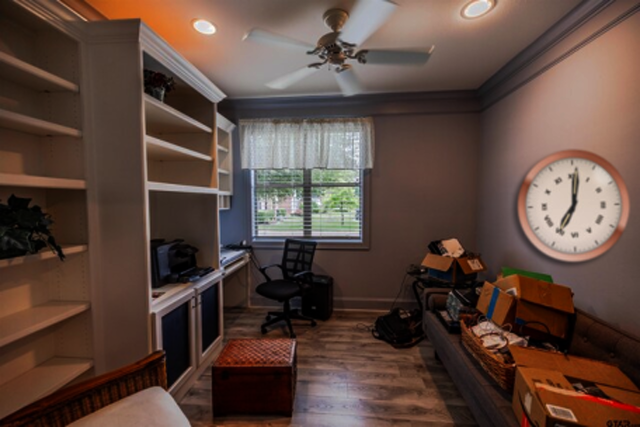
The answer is **7:01**
